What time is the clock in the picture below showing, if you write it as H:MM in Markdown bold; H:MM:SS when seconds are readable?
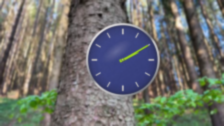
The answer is **2:10**
